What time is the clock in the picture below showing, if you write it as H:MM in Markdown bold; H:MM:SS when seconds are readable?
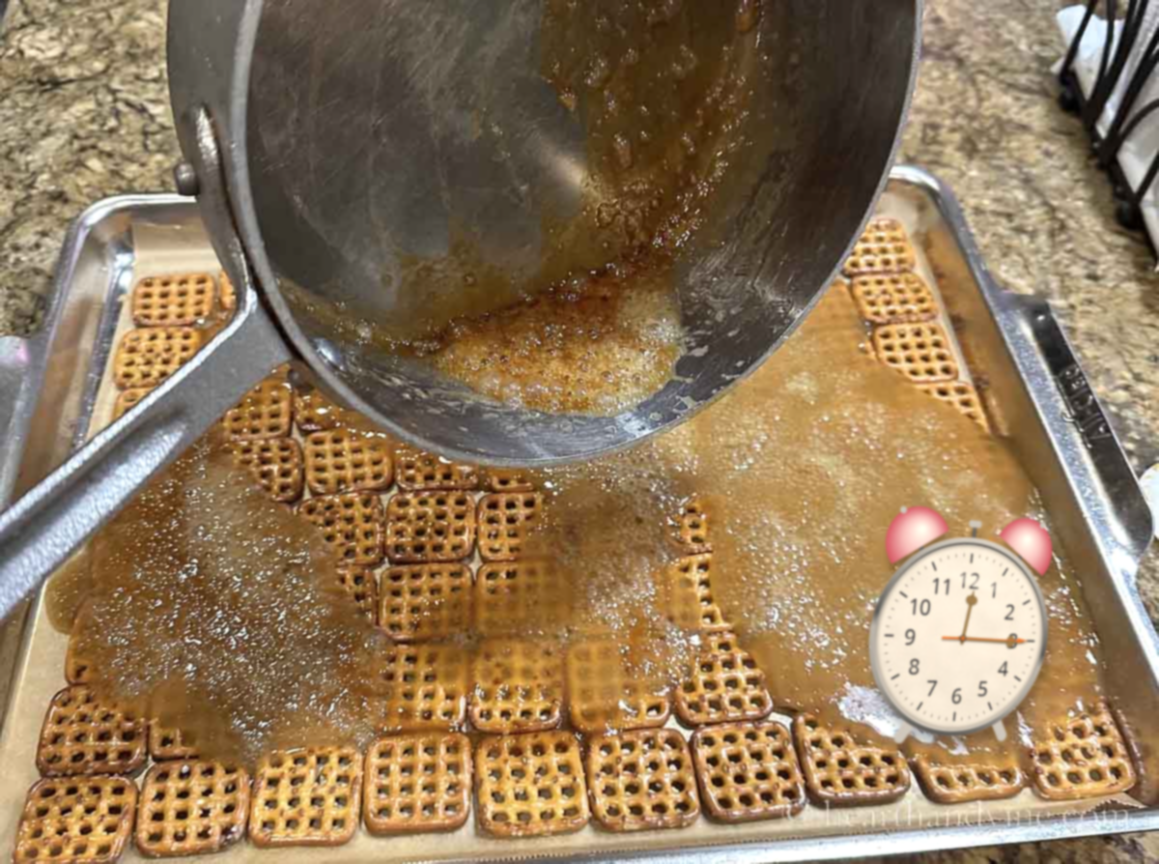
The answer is **12:15:15**
